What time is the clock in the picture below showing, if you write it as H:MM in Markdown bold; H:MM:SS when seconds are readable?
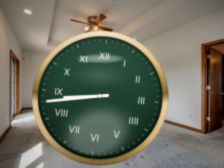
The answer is **8:43**
